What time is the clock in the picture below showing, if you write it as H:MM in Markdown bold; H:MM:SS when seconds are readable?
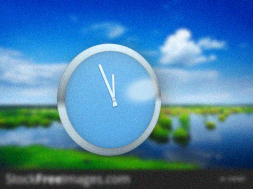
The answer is **11:56**
